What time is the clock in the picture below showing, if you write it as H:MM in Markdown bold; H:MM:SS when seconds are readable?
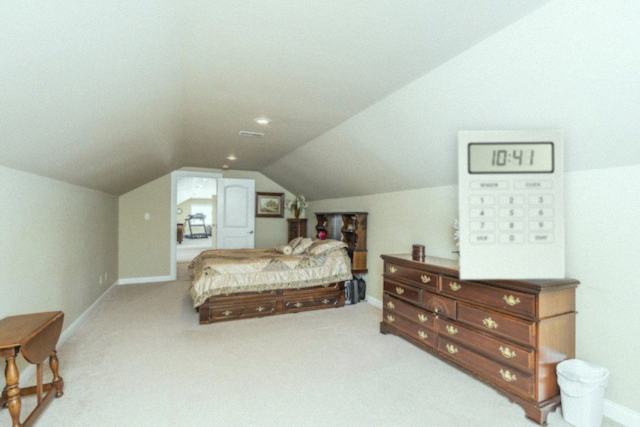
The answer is **10:41**
